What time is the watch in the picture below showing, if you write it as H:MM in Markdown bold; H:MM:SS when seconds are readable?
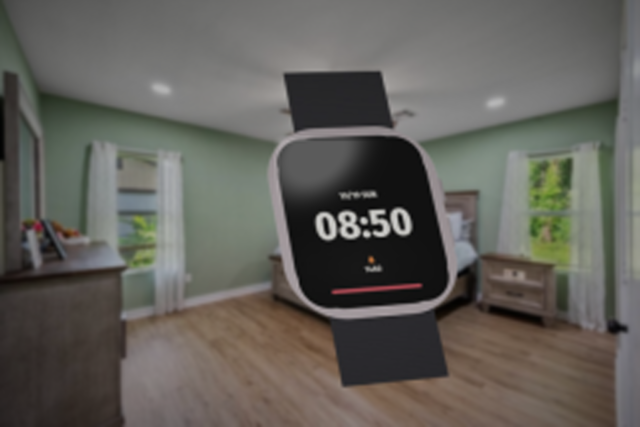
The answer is **8:50**
